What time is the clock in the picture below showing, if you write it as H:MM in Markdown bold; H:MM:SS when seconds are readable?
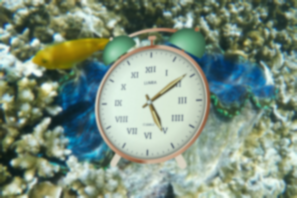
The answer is **5:09**
